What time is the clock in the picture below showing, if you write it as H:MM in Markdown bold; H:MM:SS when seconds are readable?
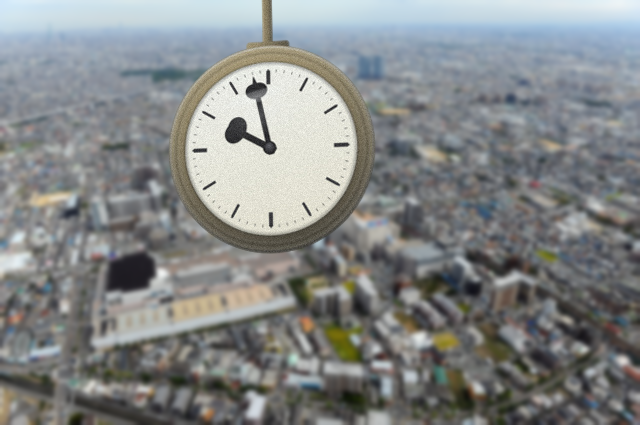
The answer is **9:58**
